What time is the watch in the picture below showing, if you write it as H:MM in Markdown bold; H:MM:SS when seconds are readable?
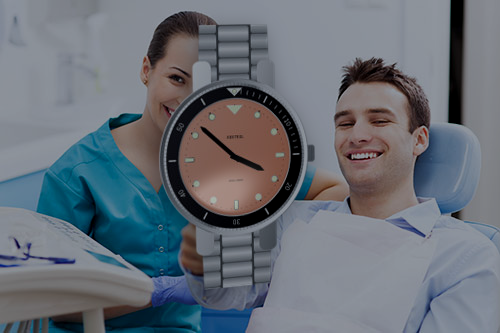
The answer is **3:52**
